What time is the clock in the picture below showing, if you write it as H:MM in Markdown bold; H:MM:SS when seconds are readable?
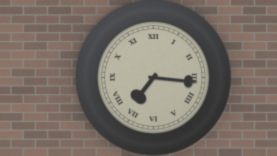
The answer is **7:16**
